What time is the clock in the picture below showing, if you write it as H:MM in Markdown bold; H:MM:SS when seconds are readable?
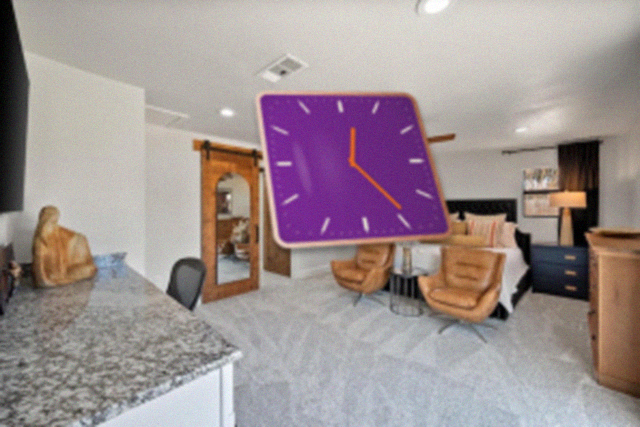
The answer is **12:24**
